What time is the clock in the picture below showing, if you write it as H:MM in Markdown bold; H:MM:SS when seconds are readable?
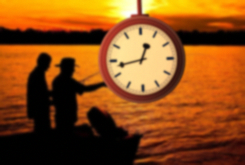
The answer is **12:43**
